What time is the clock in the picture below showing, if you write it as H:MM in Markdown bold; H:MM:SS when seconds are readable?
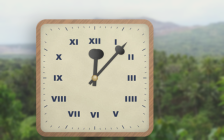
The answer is **12:07**
